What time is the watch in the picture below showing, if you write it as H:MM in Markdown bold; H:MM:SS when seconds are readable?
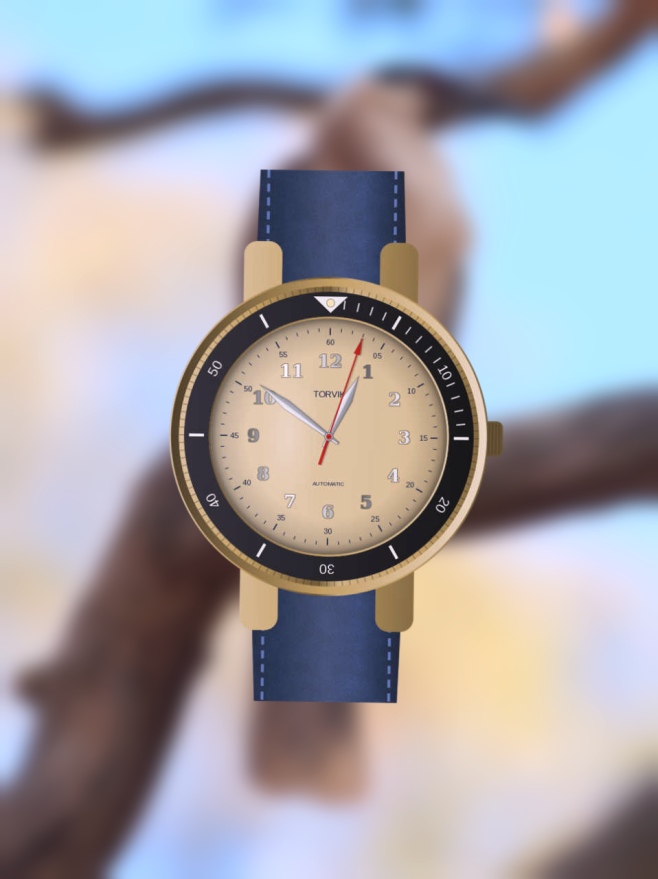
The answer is **12:51:03**
